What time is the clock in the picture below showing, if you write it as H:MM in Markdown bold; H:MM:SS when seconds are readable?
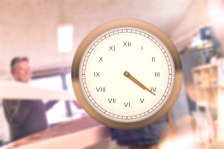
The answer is **4:21**
